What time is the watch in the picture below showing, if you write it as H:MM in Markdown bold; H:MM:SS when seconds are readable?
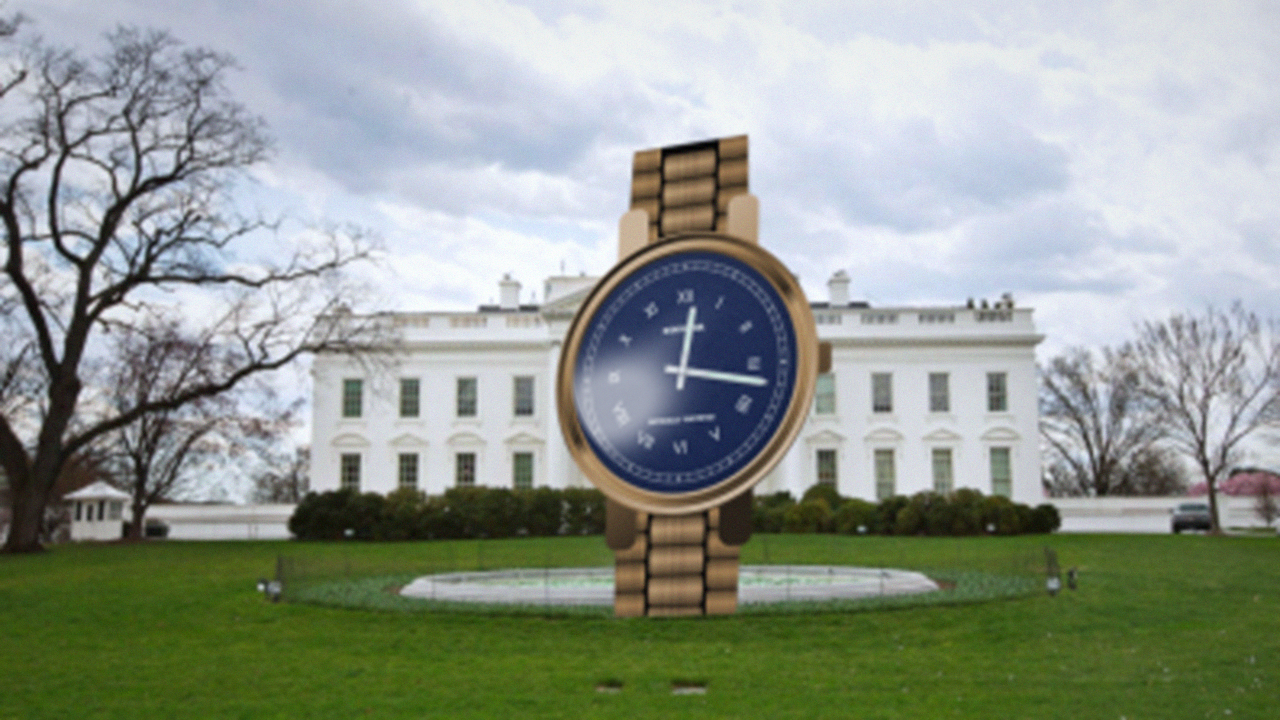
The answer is **12:17**
